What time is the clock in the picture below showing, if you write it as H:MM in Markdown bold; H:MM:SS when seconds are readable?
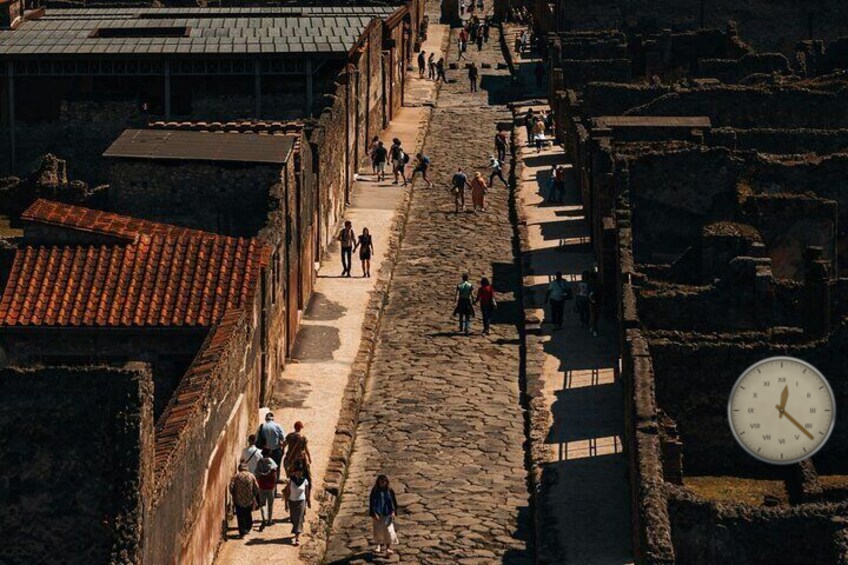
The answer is **12:22**
